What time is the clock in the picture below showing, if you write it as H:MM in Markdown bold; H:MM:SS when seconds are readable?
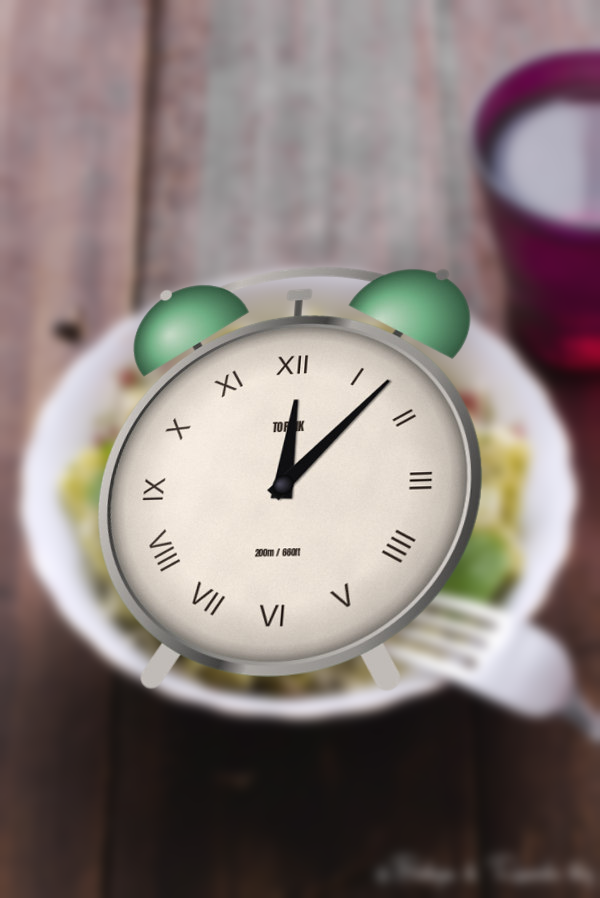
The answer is **12:07**
